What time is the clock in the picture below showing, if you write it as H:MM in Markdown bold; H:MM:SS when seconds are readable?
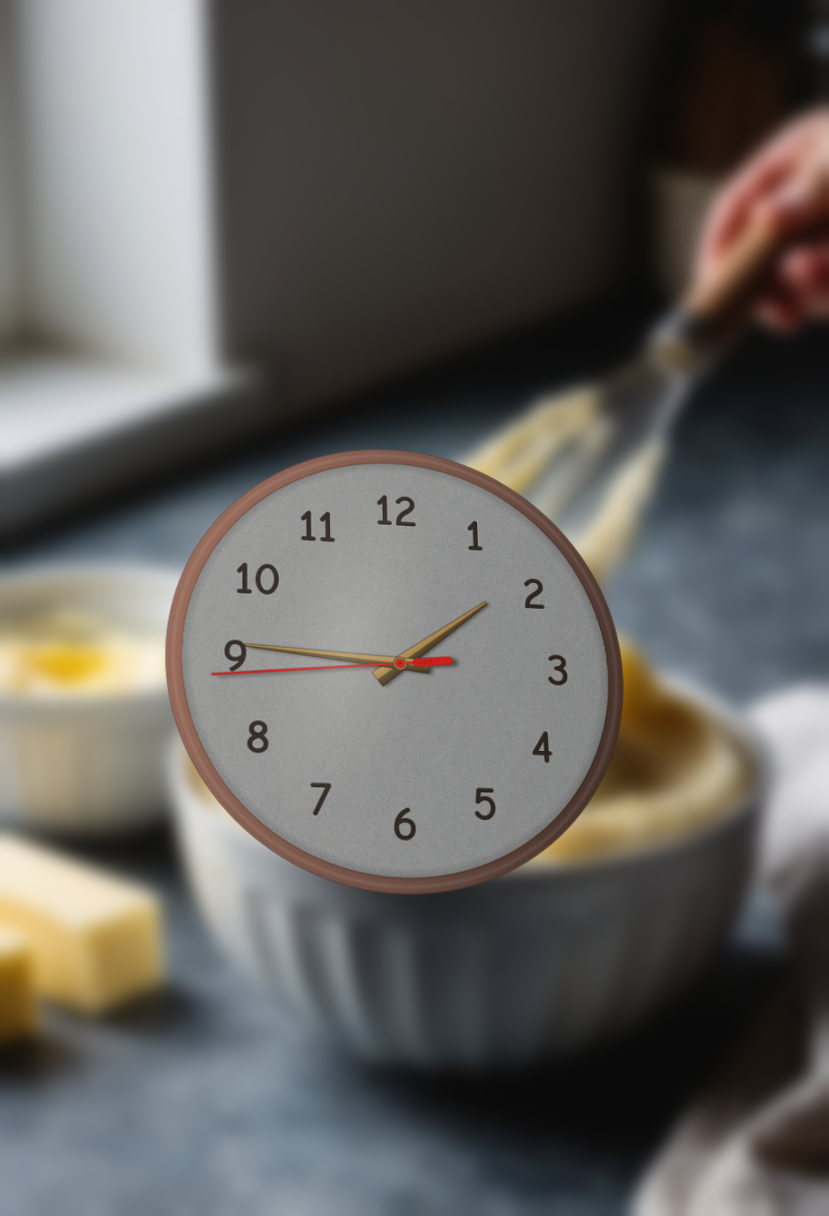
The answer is **1:45:44**
